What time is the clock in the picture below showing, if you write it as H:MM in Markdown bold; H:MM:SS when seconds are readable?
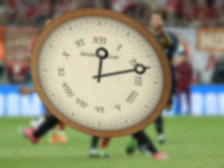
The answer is **12:12**
